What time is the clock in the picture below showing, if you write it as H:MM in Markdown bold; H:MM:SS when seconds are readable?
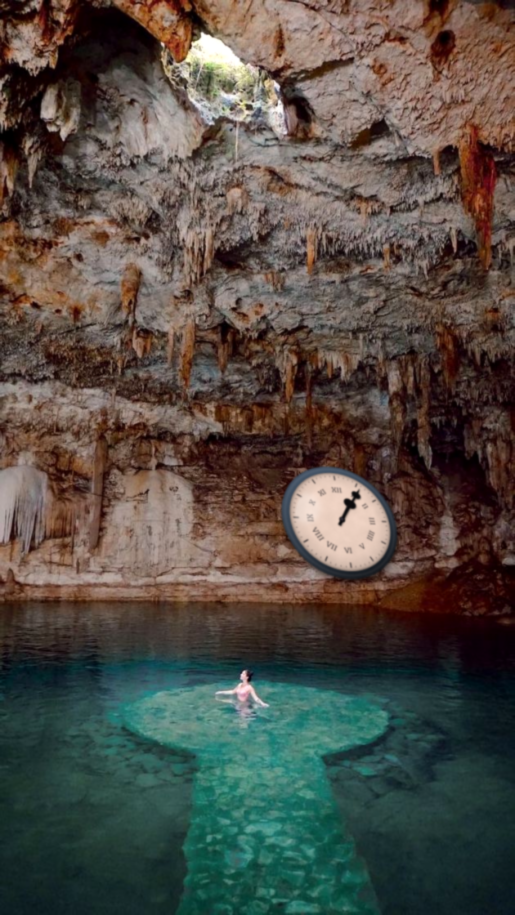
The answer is **1:06**
